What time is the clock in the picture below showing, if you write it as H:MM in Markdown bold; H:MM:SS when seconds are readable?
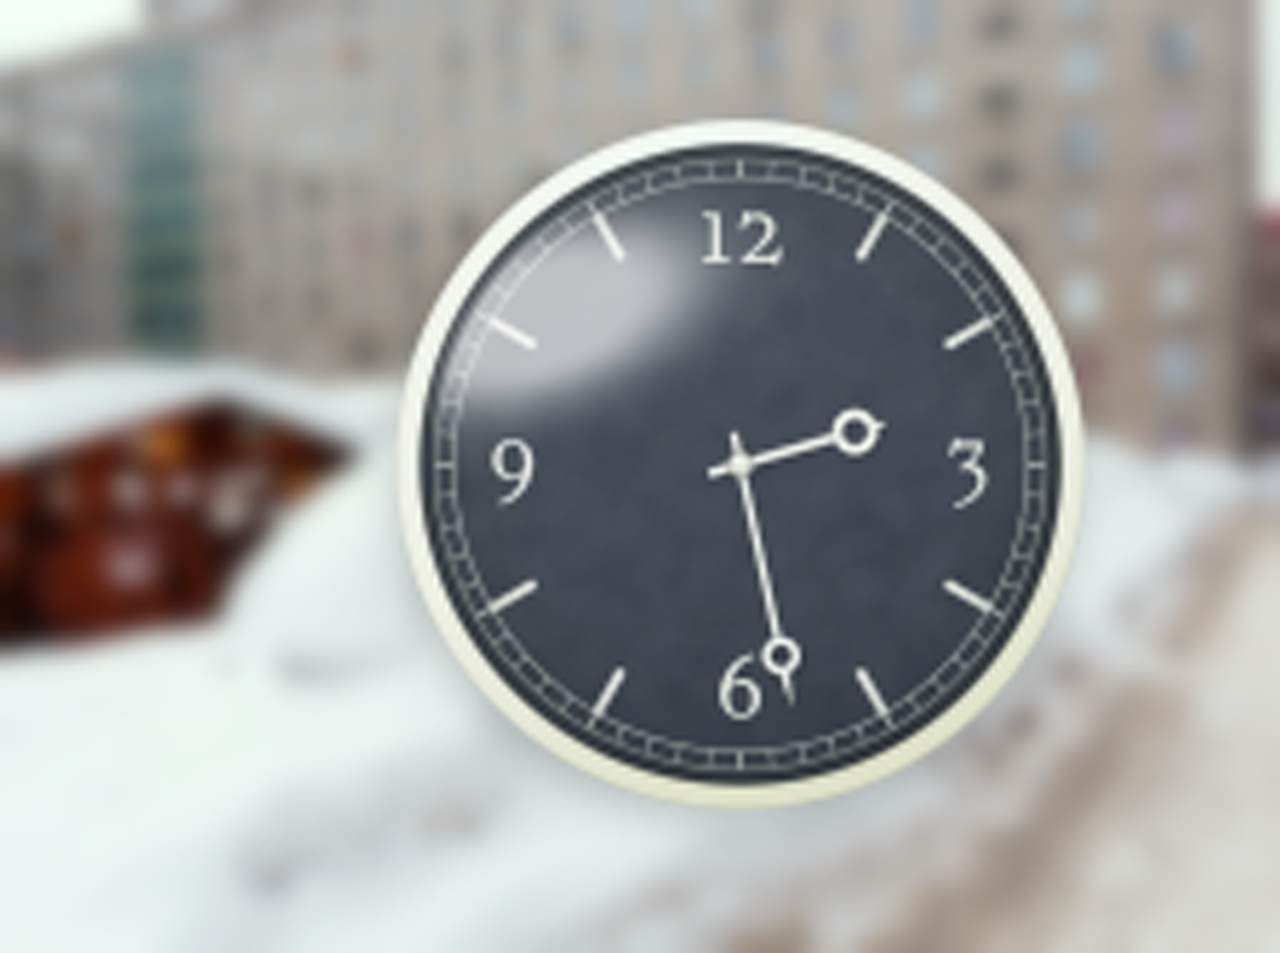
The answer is **2:28**
